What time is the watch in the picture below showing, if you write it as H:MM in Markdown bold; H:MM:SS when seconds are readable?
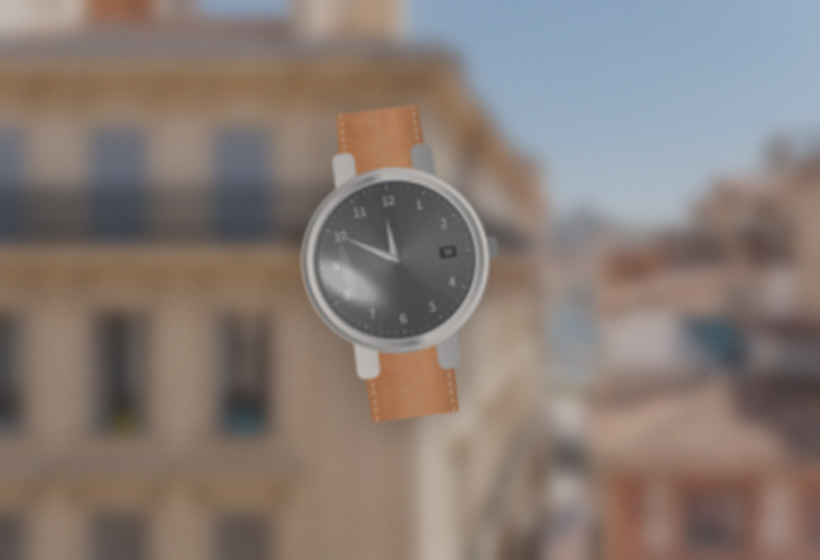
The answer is **11:50**
